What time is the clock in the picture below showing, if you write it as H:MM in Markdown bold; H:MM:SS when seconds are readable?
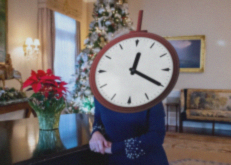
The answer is **12:20**
